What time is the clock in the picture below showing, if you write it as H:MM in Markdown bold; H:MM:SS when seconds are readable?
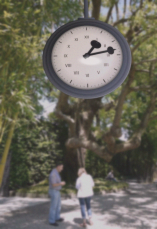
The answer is **1:13**
